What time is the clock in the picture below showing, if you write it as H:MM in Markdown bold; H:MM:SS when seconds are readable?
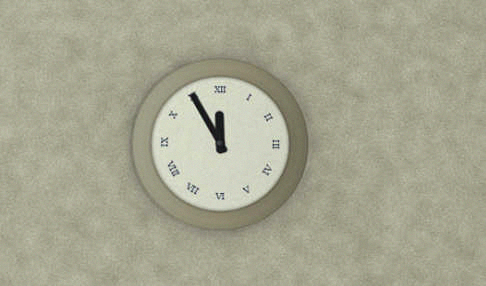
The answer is **11:55**
